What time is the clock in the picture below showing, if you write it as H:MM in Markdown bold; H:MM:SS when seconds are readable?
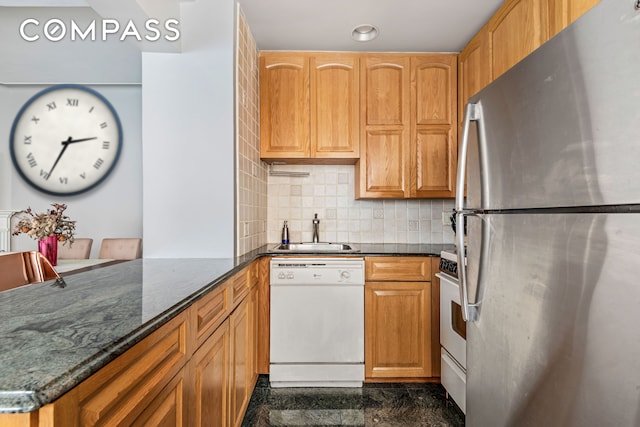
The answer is **2:34**
